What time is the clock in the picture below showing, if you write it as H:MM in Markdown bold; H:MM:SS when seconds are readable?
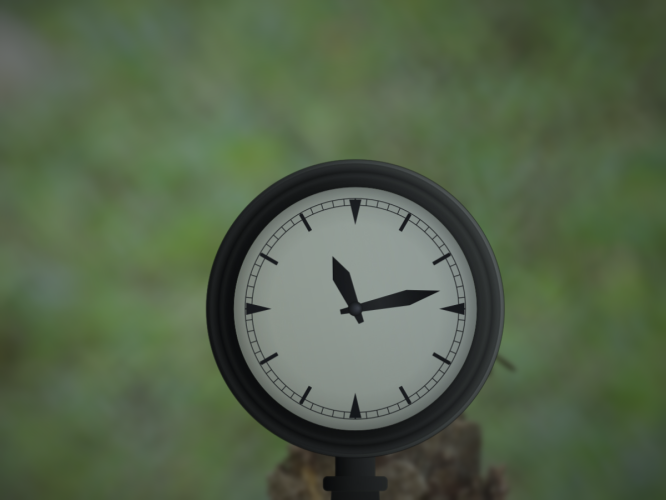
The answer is **11:13**
